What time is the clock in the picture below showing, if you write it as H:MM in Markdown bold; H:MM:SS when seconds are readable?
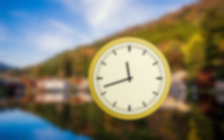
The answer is **11:42**
